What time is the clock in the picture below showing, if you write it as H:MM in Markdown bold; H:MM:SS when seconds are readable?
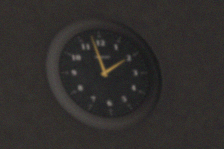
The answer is **1:58**
